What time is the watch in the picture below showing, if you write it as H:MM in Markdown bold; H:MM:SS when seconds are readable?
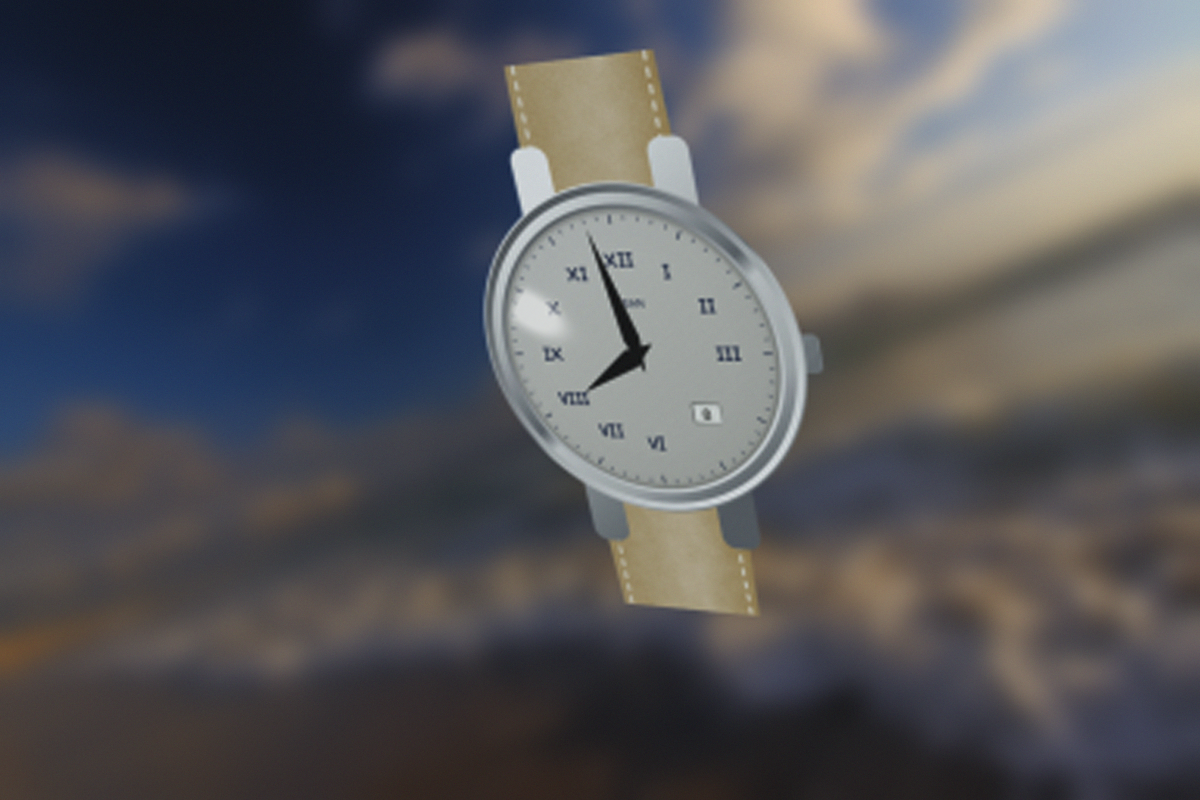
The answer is **7:58**
